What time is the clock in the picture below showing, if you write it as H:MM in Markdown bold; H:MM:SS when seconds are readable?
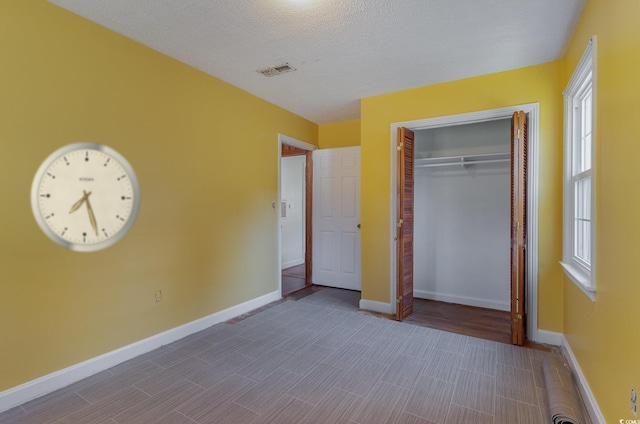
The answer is **7:27**
